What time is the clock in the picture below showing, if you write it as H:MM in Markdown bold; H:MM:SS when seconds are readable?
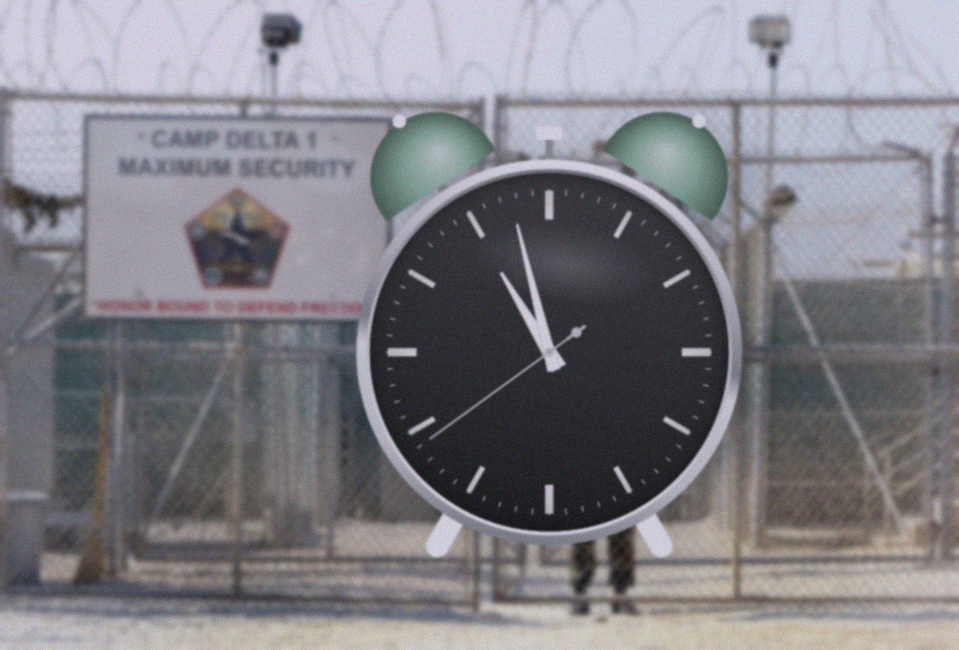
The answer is **10:57:39**
